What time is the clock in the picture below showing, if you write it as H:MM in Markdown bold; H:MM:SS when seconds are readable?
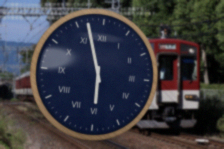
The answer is **5:57**
